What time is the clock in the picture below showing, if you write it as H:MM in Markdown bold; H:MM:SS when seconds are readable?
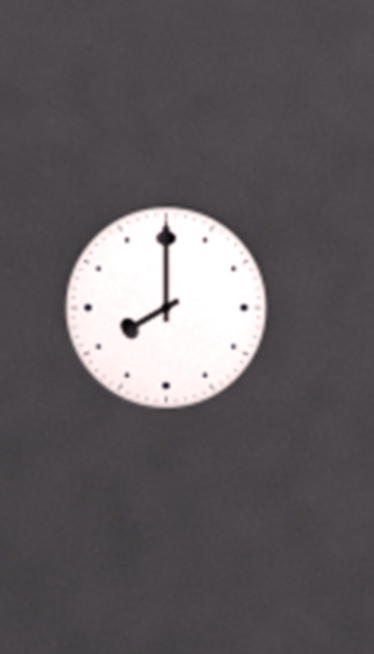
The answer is **8:00**
